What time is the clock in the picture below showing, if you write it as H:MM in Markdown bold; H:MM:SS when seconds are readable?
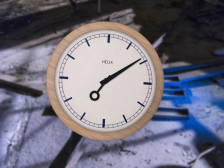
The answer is **7:09**
